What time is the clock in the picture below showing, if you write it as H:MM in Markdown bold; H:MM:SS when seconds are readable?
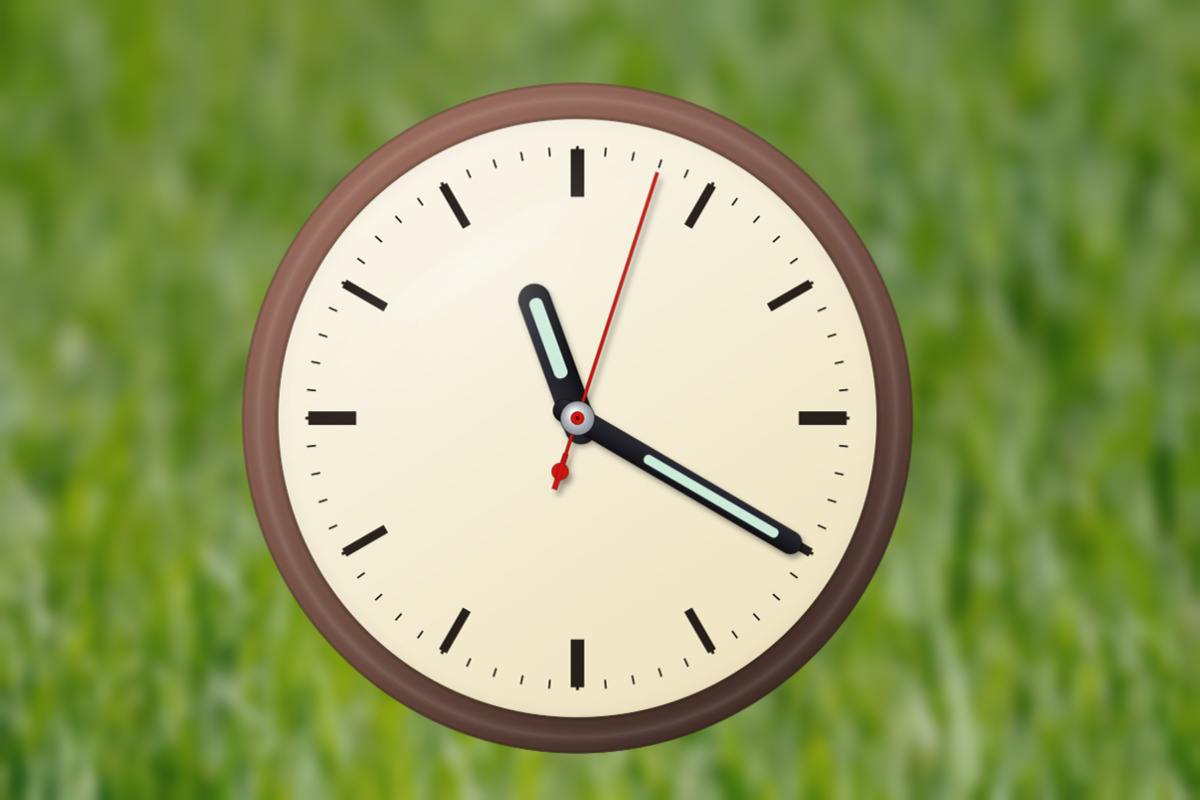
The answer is **11:20:03**
